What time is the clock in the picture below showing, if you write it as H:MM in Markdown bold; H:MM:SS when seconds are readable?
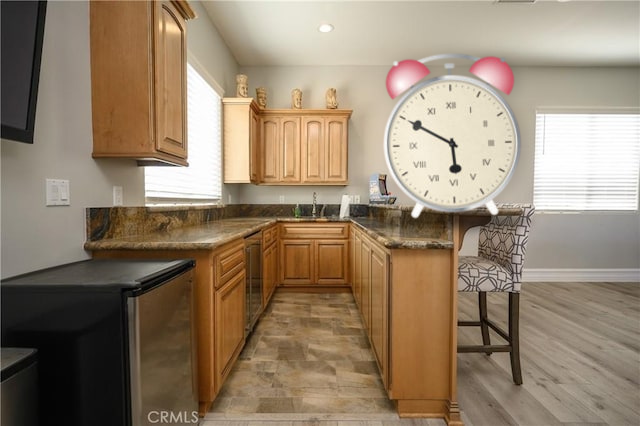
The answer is **5:50**
